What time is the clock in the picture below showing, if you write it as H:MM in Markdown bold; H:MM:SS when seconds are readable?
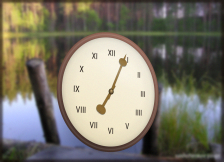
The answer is **7:04**
